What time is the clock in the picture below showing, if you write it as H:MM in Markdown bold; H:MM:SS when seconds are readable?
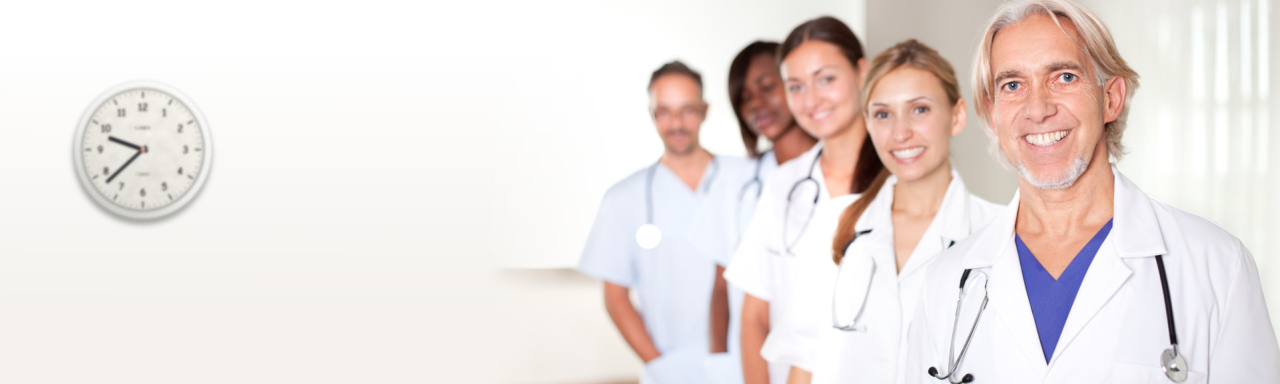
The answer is **9:38**
